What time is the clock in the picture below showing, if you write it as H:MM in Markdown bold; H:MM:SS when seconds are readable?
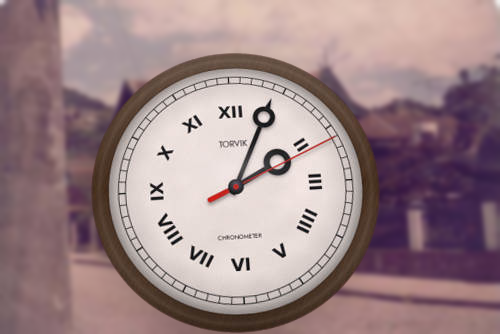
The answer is **2:04:11**
